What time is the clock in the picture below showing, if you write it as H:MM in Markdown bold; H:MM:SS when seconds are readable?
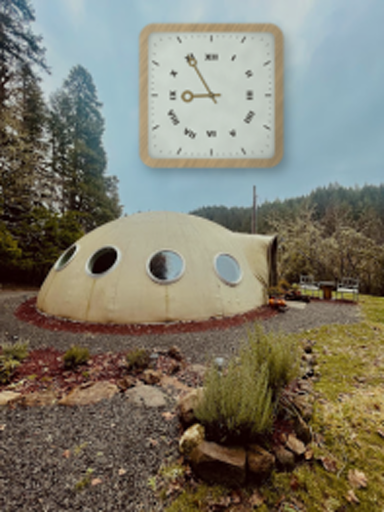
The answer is **8:55**
